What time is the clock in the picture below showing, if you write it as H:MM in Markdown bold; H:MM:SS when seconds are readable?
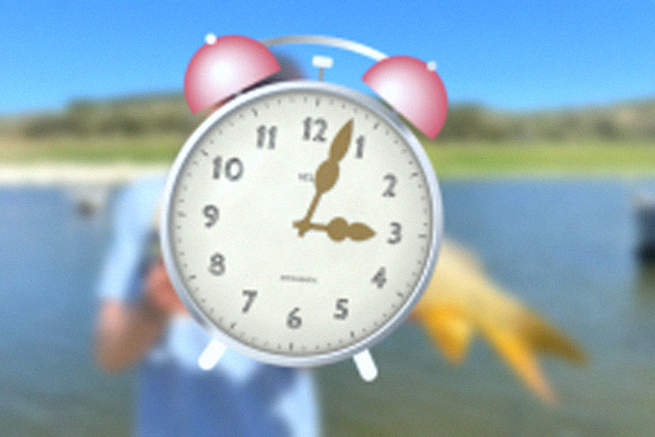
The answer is **3:03**
